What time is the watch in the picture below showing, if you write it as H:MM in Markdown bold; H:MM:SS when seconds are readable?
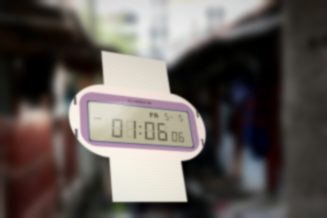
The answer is **1:06**
